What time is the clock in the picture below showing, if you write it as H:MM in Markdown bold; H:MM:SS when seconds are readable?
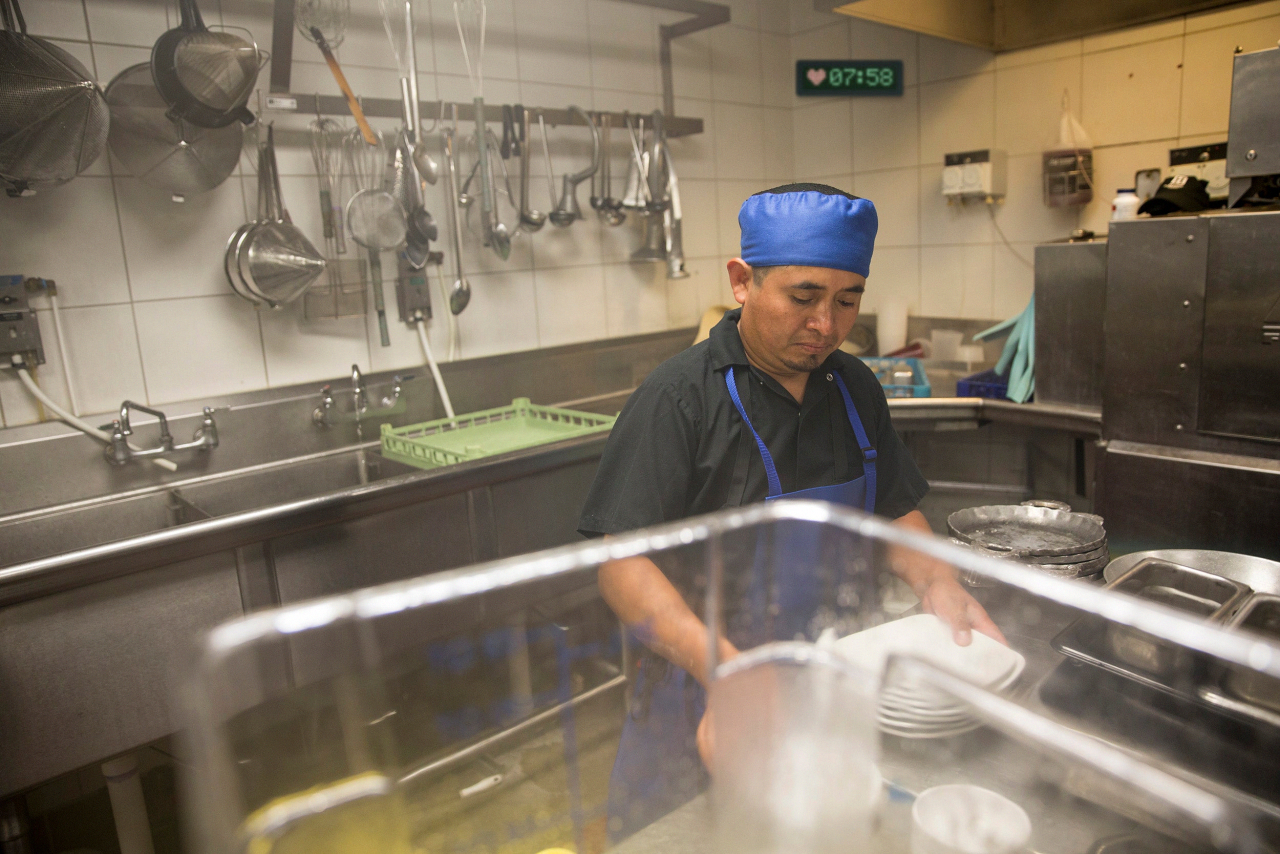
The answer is **7:58**
